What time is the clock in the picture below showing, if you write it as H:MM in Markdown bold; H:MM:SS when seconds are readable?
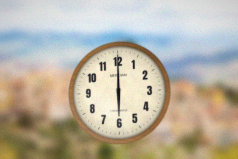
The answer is **6:00**
